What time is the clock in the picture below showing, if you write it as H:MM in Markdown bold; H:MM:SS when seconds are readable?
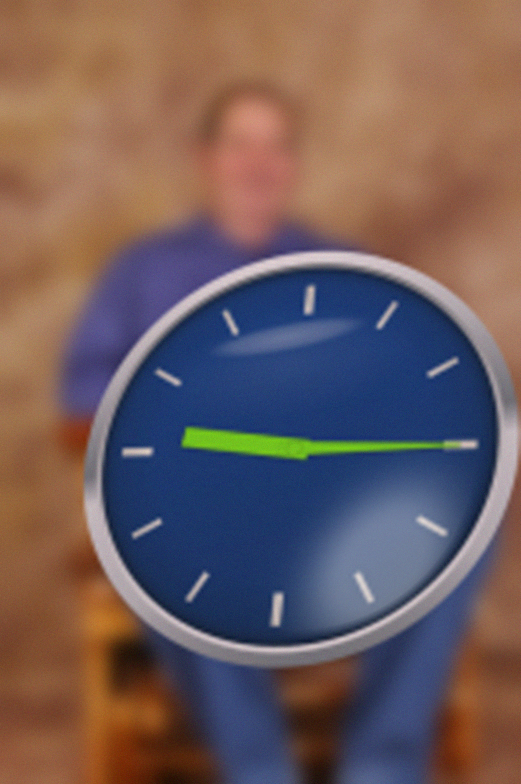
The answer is **9:15**
